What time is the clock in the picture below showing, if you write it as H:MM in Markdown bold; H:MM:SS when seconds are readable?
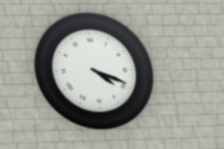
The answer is **4:19**
